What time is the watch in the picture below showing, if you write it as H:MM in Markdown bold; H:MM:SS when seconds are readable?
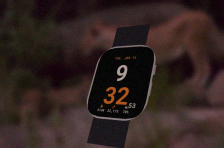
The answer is **9:32**
